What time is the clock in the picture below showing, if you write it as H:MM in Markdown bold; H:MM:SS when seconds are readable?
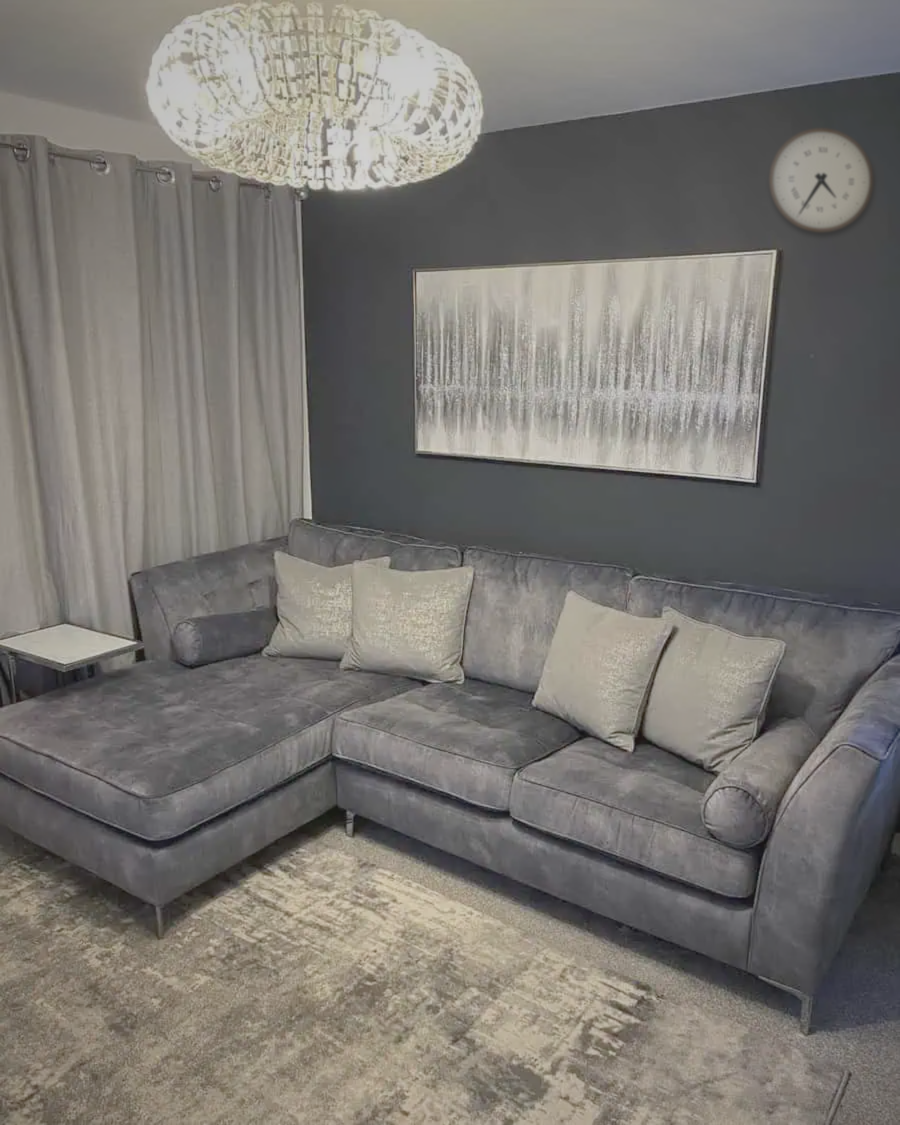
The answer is **4:35**
